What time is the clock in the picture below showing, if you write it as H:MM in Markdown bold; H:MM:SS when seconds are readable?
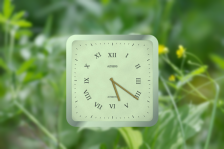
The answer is **5:21**
